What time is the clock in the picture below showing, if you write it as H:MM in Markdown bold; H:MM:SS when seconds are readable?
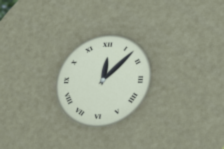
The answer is **12:07**
